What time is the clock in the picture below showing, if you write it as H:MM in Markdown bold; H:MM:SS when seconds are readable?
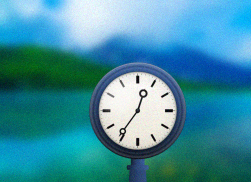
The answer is **12:36**
